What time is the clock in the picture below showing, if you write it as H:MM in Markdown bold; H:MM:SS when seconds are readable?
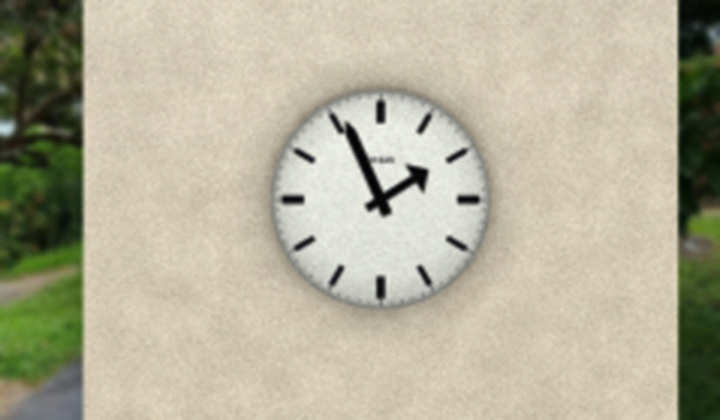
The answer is **1:56**
